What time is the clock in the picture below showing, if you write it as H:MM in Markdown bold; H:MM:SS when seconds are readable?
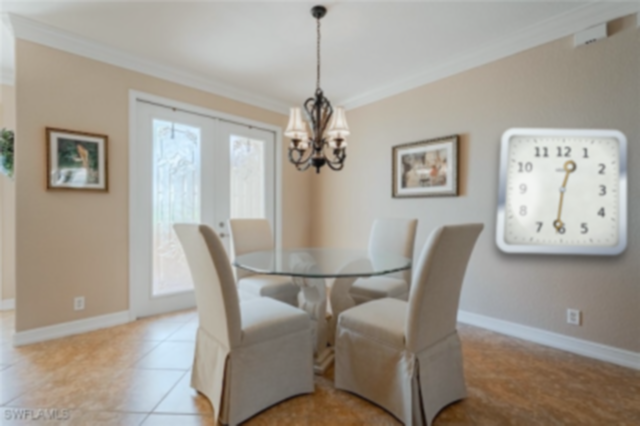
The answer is **12:31**
